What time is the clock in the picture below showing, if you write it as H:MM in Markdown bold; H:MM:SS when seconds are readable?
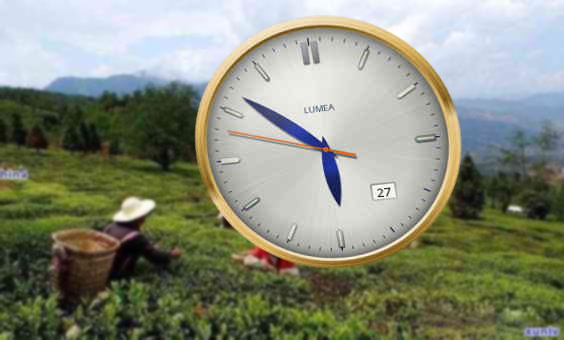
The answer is **5:51:48**
